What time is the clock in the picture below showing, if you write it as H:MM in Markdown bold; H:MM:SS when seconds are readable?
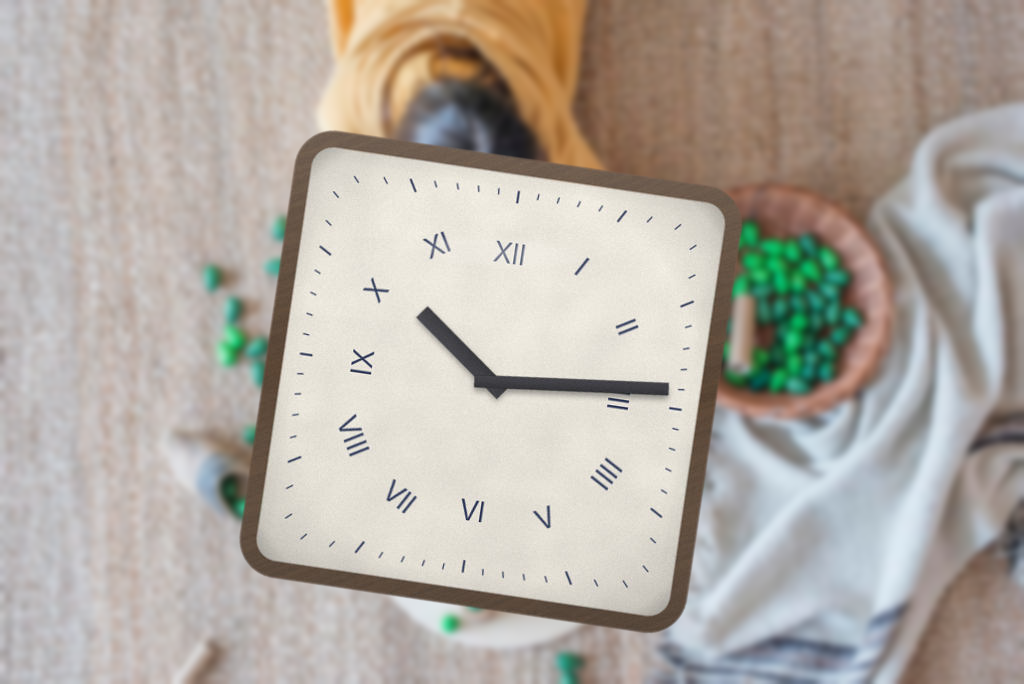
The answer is **10:14**
